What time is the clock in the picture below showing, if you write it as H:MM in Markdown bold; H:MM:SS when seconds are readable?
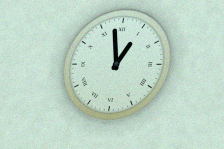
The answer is **12:58**
